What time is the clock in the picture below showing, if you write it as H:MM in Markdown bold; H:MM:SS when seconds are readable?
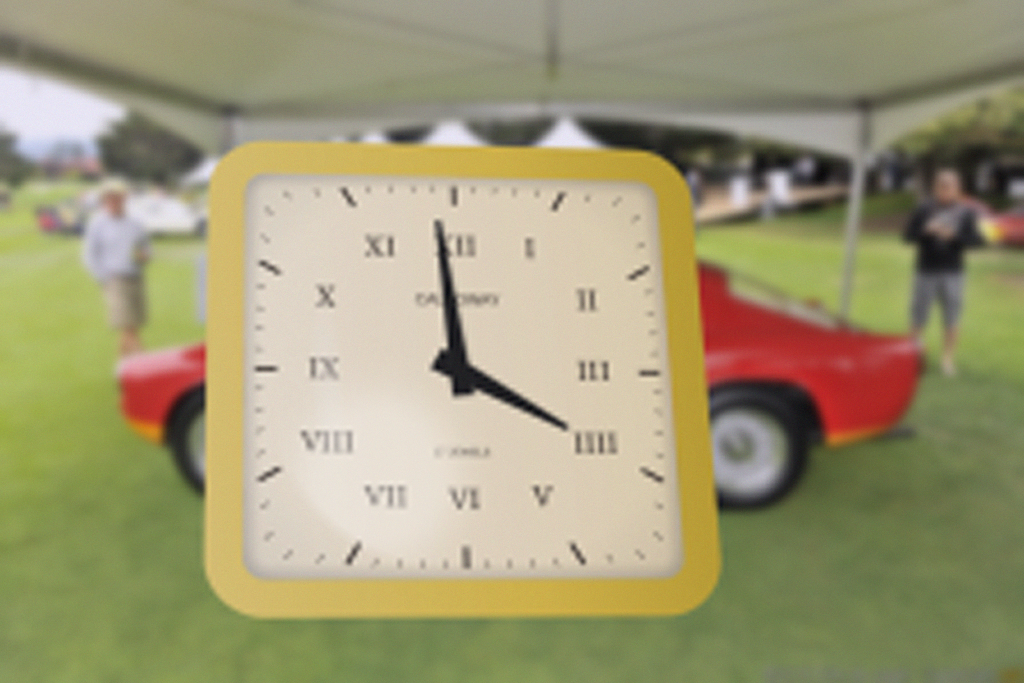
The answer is **3:59**
